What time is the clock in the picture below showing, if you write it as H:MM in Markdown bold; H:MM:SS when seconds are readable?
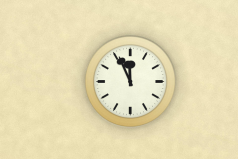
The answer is **11:56**
